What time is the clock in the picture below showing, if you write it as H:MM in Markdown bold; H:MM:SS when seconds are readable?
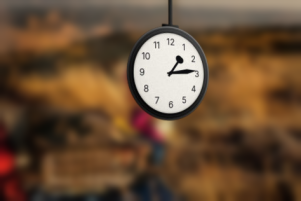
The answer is **1:14**
